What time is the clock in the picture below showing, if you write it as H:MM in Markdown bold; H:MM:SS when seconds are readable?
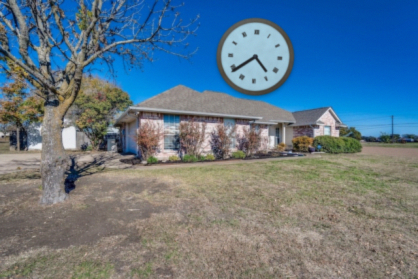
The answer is **4:39**
